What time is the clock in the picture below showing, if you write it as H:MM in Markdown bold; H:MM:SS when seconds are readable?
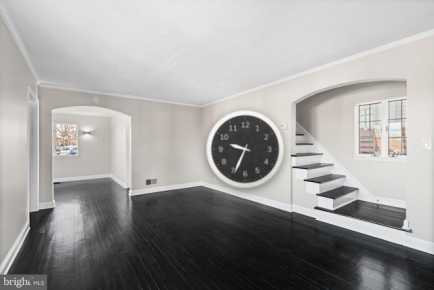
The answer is **9:34**
